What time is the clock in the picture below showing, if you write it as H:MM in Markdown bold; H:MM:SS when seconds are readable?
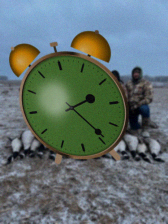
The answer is **2:24**
